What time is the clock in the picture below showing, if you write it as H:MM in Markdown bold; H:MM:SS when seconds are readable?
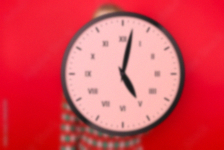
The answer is **5:02**
